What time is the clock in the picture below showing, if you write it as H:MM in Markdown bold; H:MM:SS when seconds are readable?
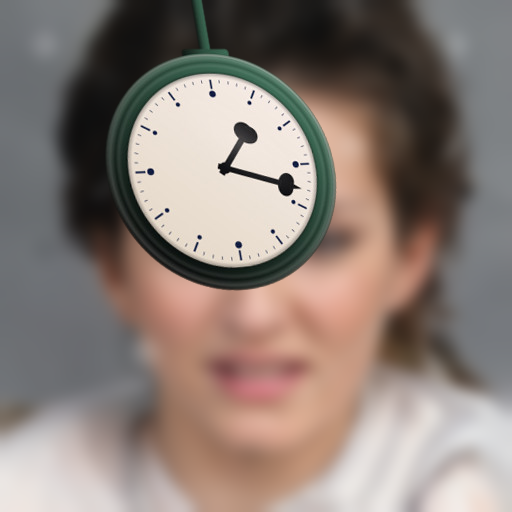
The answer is **1:18**
